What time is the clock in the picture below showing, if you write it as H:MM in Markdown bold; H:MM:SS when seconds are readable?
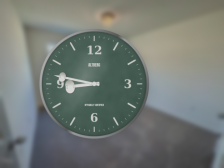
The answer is **8:47**
